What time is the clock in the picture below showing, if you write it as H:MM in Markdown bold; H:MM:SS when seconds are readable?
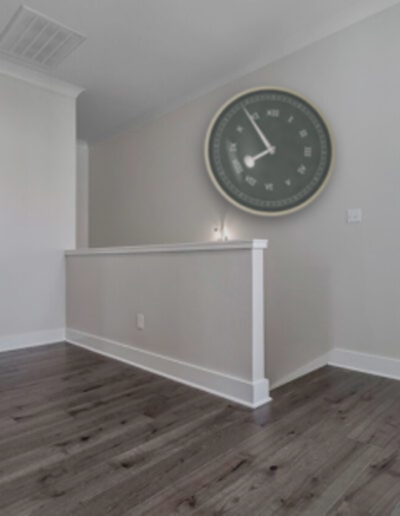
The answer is **7:54**
